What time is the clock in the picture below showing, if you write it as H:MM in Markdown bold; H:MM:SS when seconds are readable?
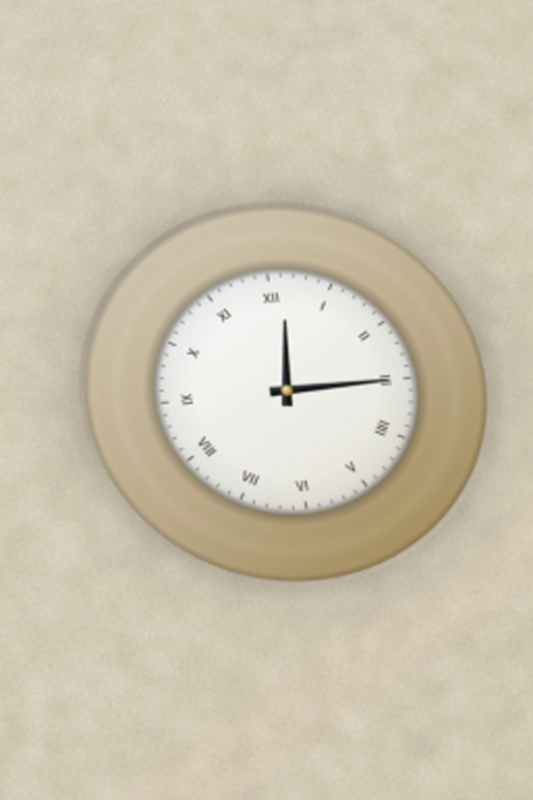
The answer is **12:15**
